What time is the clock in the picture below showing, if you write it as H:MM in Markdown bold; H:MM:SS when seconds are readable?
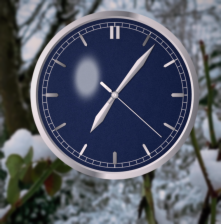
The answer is **7:06:22**
